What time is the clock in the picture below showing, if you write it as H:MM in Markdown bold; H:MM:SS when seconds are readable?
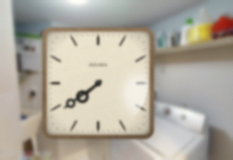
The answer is **7:39**
